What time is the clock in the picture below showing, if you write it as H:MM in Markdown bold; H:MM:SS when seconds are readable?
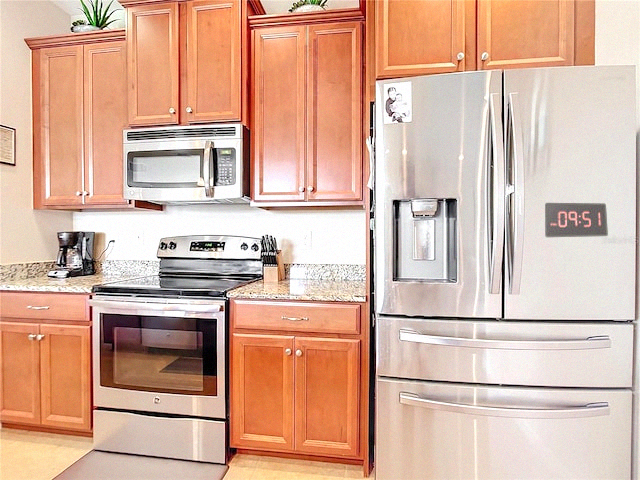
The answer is **9:51**
